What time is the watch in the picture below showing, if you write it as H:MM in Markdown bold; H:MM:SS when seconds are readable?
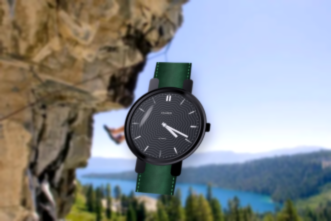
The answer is **4:19**
